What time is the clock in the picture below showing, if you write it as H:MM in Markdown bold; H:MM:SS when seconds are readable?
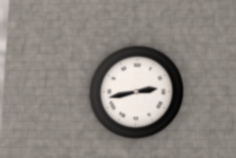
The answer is **2:43**
